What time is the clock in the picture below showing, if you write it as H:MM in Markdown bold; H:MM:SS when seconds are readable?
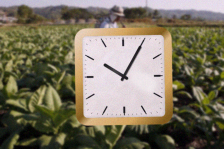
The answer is **10:05**
